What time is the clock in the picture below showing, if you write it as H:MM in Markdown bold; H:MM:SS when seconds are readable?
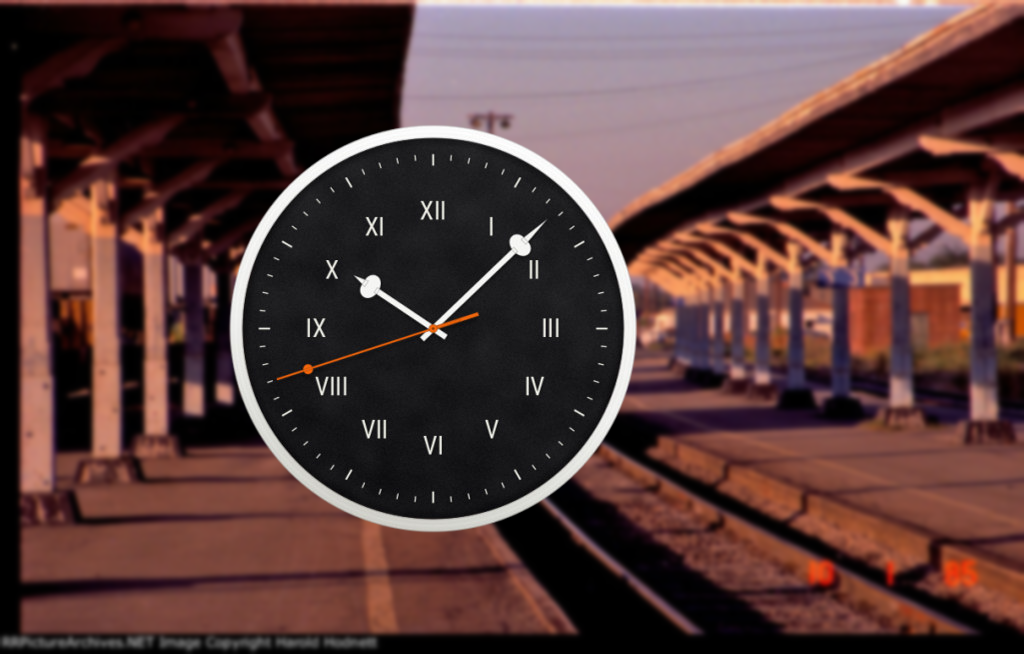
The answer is **10:07:42**
